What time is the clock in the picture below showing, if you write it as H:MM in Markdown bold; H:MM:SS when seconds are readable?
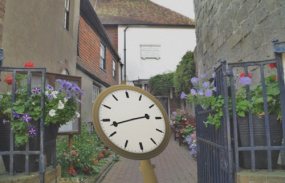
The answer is **2:43**
